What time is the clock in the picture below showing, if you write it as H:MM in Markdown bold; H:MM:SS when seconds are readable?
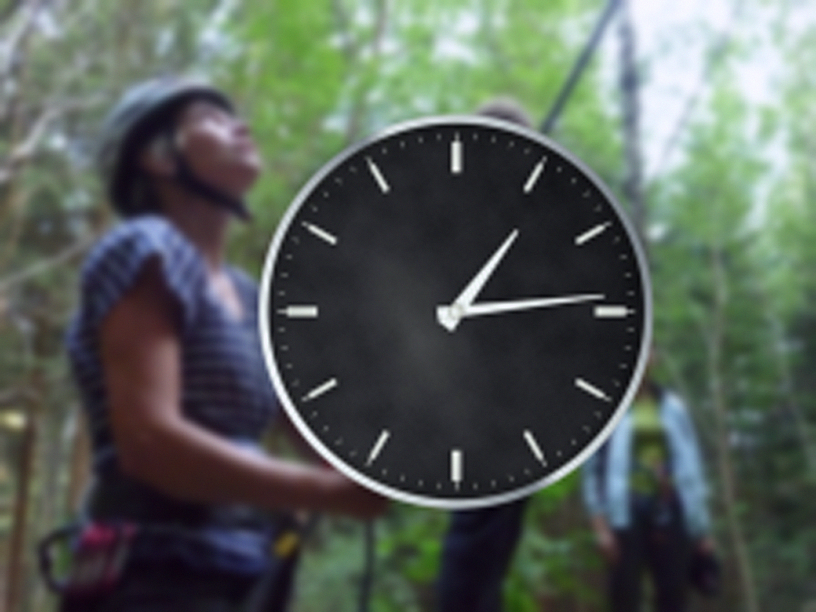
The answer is **1:14**
